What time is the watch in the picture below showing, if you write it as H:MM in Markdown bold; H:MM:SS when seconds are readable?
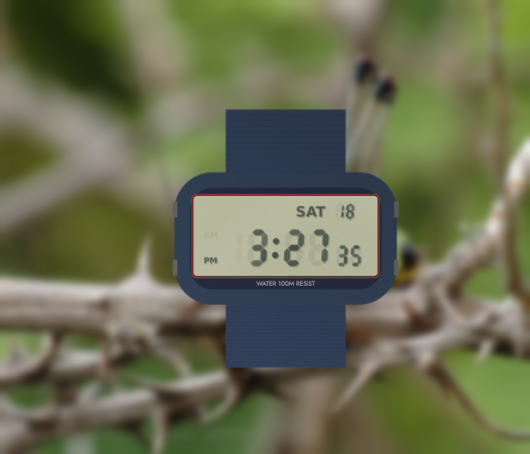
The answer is **3:27:35**
